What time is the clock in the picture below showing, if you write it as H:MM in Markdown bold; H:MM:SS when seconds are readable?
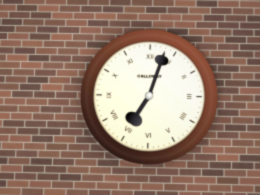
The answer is **7:03**
